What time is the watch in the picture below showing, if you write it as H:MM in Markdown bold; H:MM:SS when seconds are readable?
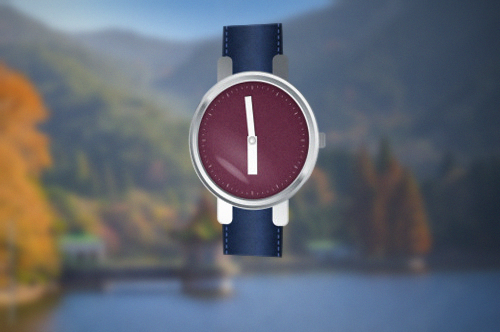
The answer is **5:59**
